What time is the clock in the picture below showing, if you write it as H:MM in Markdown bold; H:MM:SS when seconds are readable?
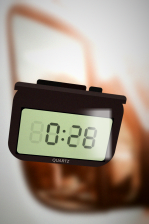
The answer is **0:28**
